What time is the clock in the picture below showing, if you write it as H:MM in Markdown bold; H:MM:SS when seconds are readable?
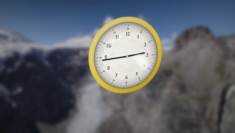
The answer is **2:44**
